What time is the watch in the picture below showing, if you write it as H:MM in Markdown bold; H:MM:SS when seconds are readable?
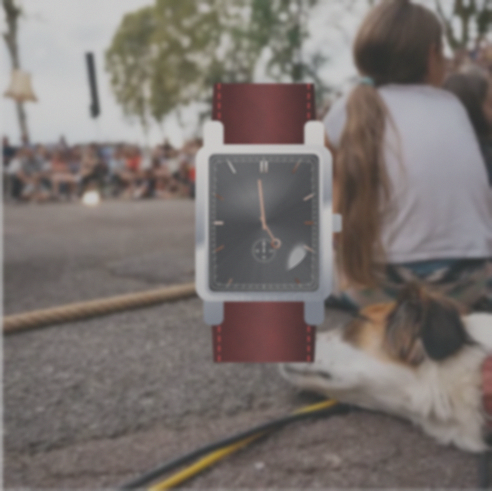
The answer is **4:59**
